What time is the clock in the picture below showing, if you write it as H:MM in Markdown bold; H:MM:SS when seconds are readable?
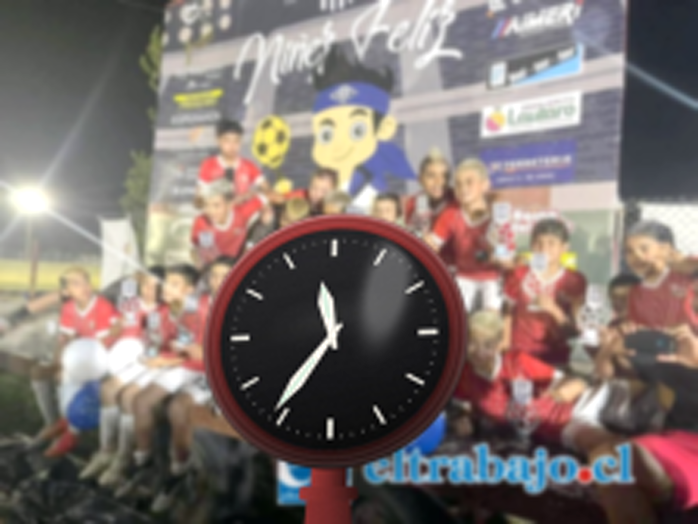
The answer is **11:36**
